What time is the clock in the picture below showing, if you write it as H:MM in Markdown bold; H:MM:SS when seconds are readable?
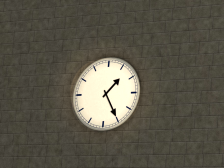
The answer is **1:25**
